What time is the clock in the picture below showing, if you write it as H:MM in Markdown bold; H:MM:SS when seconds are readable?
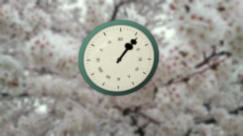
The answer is **1:06**
